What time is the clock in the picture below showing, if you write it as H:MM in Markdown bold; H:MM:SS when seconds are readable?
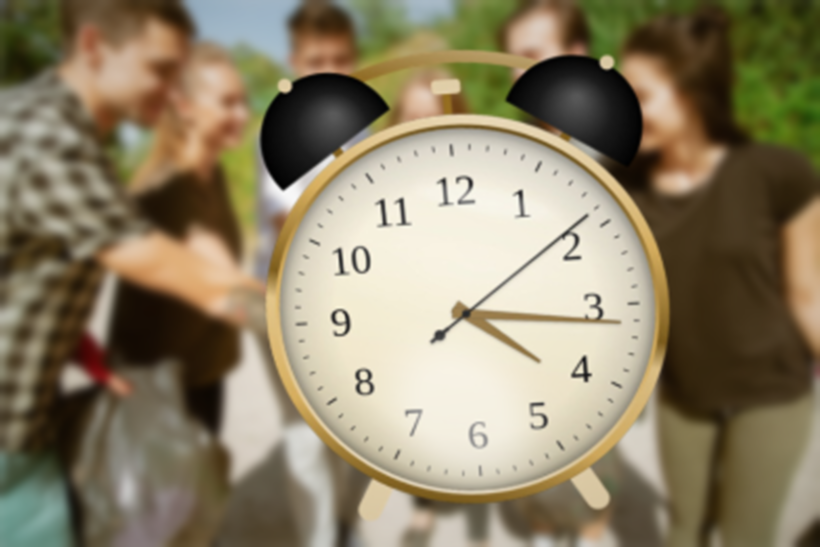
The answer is **4:16:09**
